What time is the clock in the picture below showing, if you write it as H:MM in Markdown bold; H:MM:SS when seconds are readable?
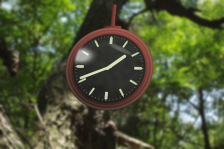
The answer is **1:41**
